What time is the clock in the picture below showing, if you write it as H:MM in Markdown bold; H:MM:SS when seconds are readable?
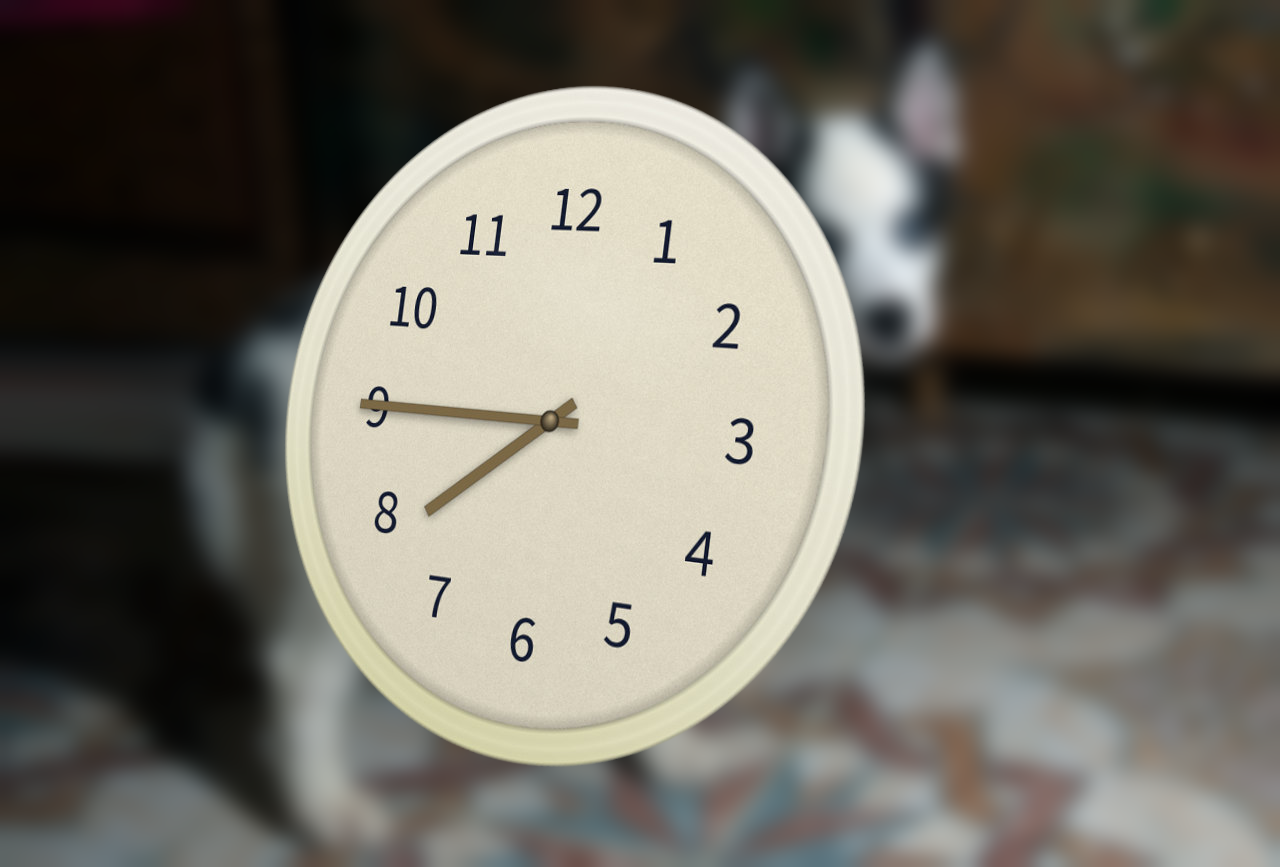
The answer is **7:45**
